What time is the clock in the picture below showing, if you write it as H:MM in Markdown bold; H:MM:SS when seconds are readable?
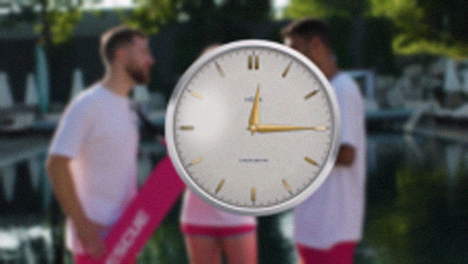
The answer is **12:15**
